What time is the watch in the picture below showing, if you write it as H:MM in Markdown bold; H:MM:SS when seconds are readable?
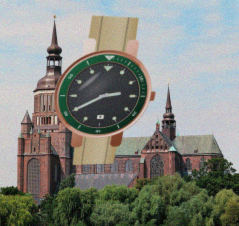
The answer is **2:40**
